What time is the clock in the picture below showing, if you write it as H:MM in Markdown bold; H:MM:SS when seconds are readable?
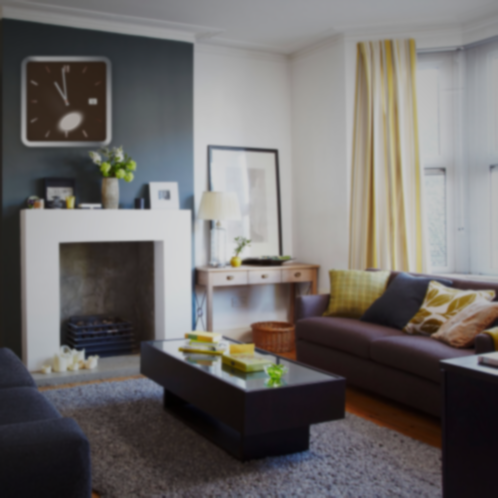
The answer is **10:59**
